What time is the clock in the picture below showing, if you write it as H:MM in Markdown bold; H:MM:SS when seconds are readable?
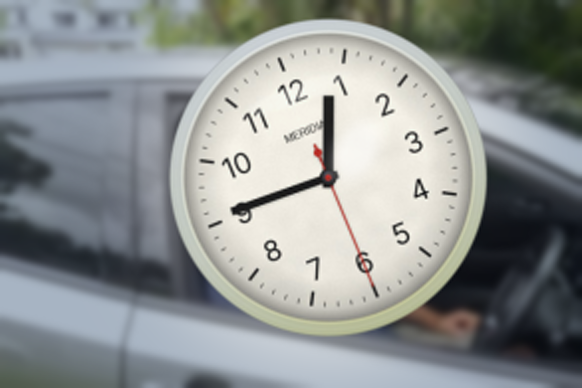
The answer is **12:45:30**
